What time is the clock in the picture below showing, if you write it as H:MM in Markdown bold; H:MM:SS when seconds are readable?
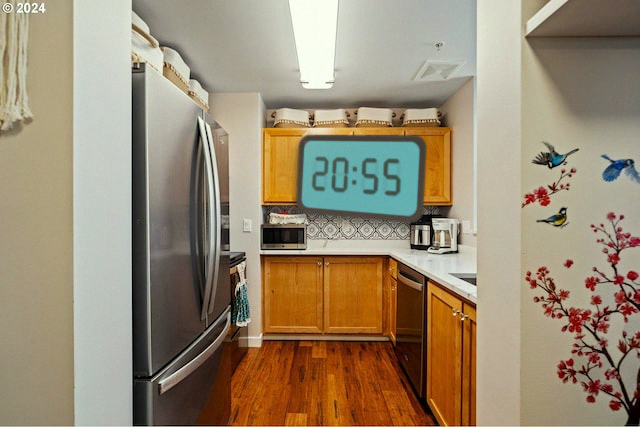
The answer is **20:55**
